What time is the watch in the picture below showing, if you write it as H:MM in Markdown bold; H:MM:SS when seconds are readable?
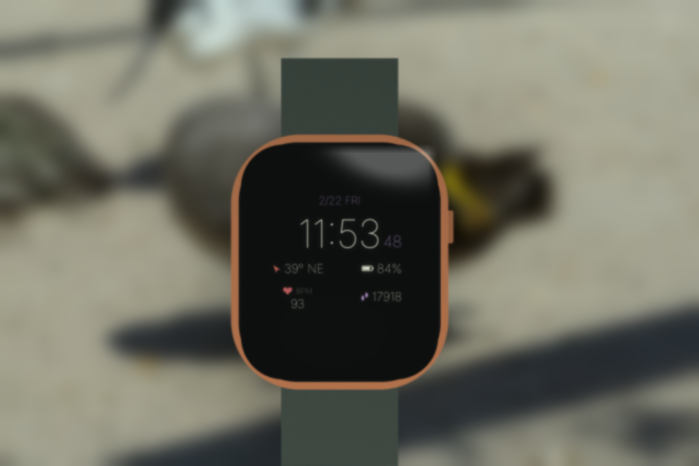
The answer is **11:53:48**
